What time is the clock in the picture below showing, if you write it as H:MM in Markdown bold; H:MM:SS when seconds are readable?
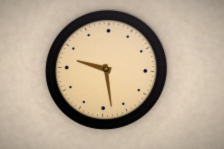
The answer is **9:28**
